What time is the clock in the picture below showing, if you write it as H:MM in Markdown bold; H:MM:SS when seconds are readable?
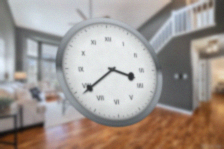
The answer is **3:39**
